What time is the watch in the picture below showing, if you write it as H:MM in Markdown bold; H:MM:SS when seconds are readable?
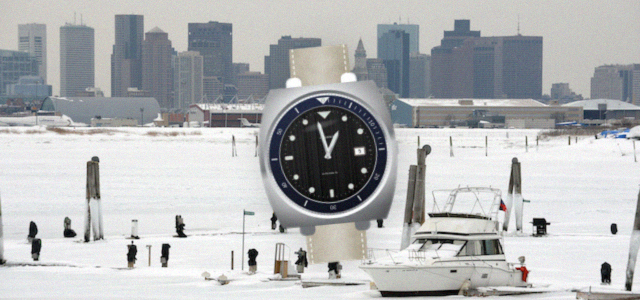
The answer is **12:58**
